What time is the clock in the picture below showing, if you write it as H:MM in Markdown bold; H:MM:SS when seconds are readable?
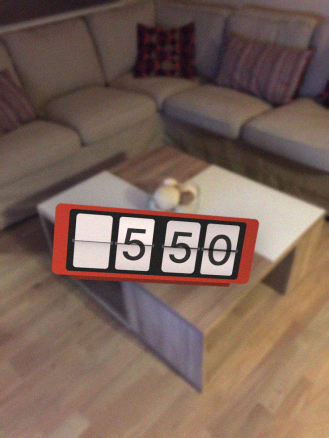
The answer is **5:50**
